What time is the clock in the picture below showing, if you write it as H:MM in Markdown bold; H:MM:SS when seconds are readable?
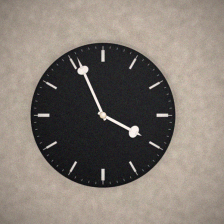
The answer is **3:56**
